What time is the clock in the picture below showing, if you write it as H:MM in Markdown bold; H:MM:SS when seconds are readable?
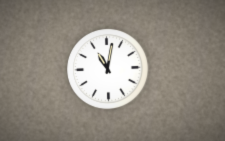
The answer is **11:02**
